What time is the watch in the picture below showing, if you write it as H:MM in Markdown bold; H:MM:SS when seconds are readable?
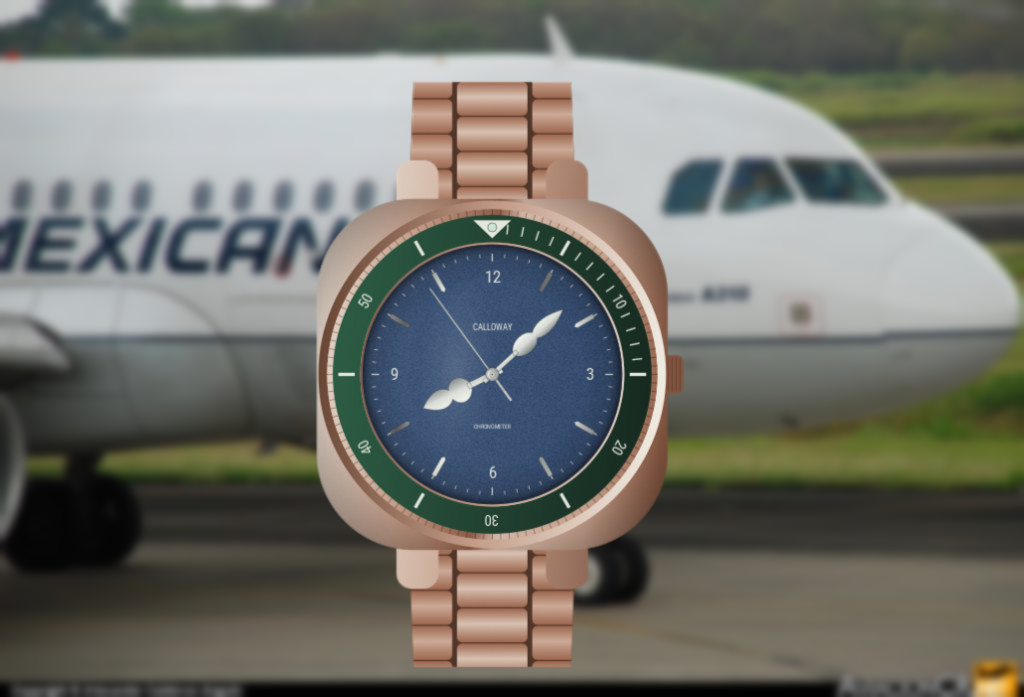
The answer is **8:07:54**
